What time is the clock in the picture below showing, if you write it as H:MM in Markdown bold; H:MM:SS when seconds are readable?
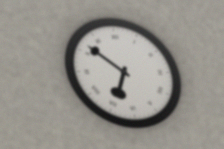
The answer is **6:52**
